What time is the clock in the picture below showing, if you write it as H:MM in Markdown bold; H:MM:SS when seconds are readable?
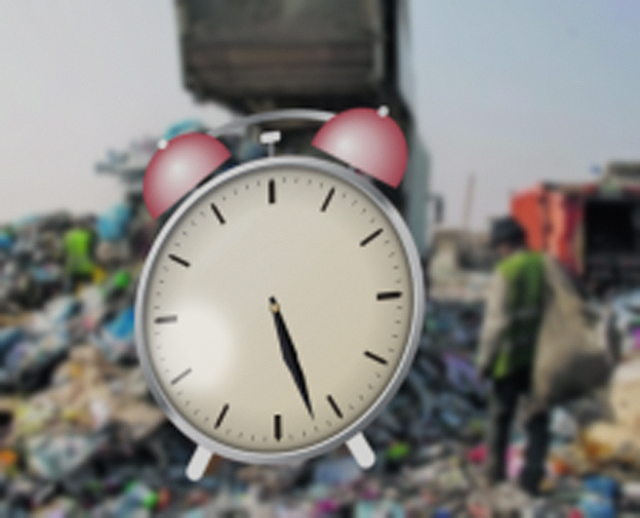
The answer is **5:27**
